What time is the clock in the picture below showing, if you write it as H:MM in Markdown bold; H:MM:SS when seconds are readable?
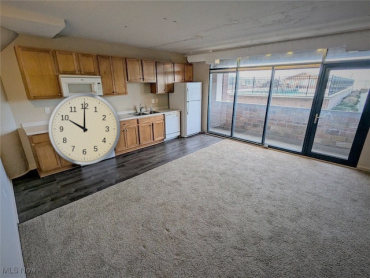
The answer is **10:00**
